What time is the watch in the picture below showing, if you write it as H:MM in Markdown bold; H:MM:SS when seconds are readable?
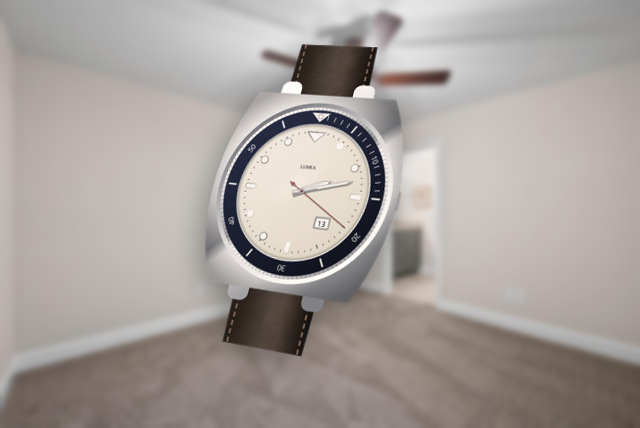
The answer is **2:12:20**
